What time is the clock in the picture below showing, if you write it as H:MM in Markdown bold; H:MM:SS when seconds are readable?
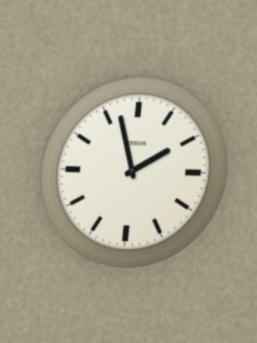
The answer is **1:57**
